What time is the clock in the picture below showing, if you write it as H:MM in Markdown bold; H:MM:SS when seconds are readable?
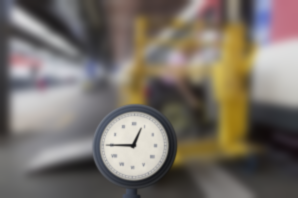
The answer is **12:45**
